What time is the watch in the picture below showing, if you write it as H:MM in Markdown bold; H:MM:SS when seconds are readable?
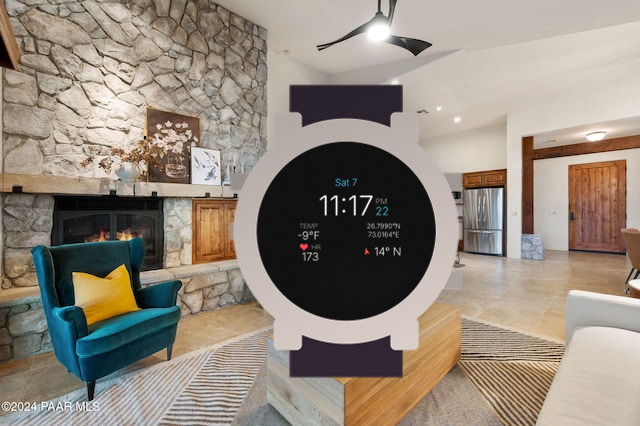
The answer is **11:17:22**
